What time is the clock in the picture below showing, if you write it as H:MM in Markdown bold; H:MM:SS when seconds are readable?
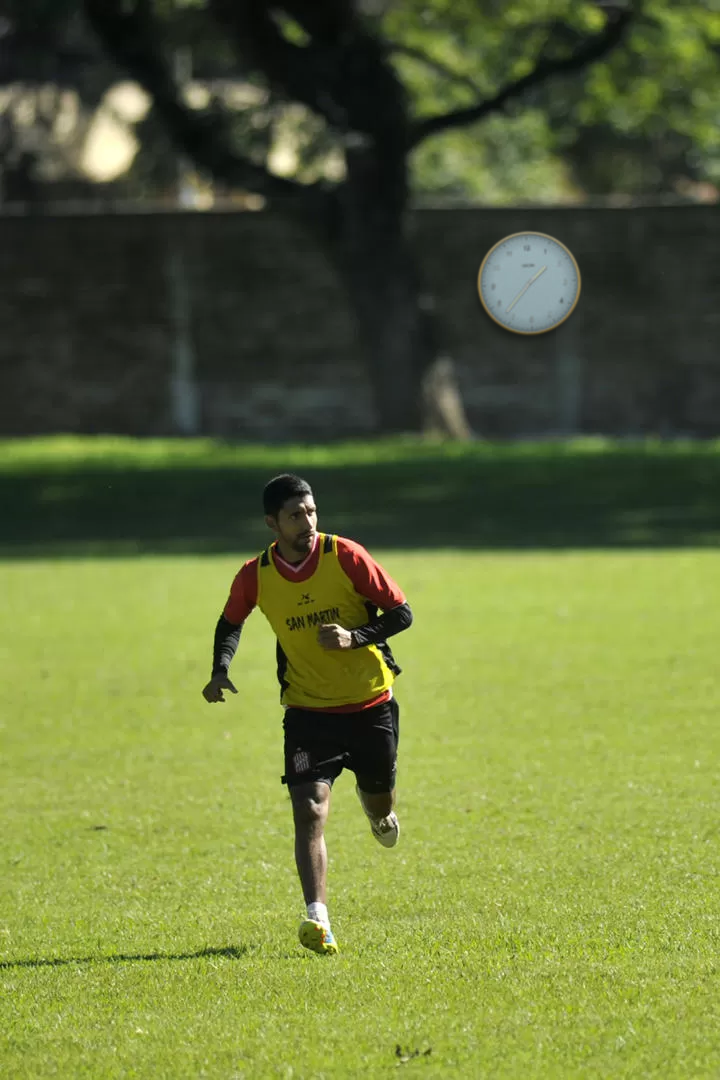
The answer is **1:37**
